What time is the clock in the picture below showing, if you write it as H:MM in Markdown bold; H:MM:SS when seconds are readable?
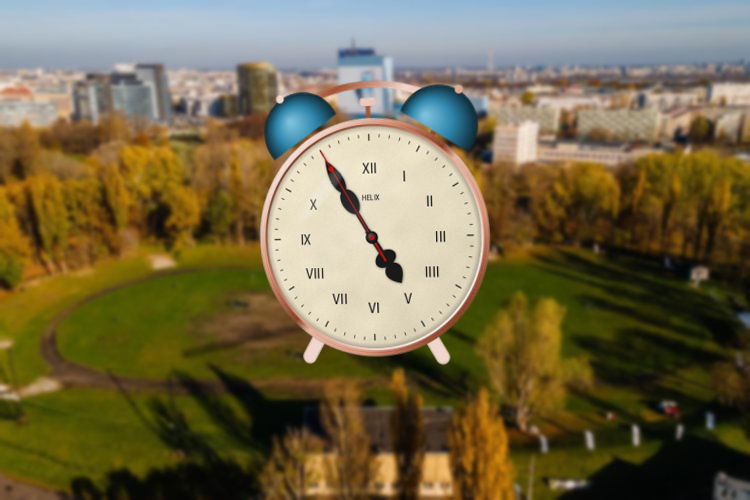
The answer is **4:54:55**
